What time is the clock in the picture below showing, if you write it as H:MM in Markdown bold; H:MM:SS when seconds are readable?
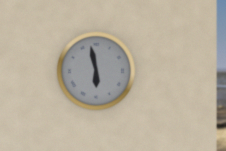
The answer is **5:58**
